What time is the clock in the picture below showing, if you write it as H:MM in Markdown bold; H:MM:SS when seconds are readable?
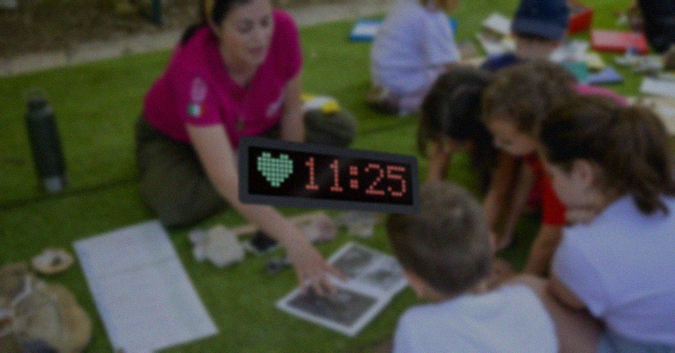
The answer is **11:25**
